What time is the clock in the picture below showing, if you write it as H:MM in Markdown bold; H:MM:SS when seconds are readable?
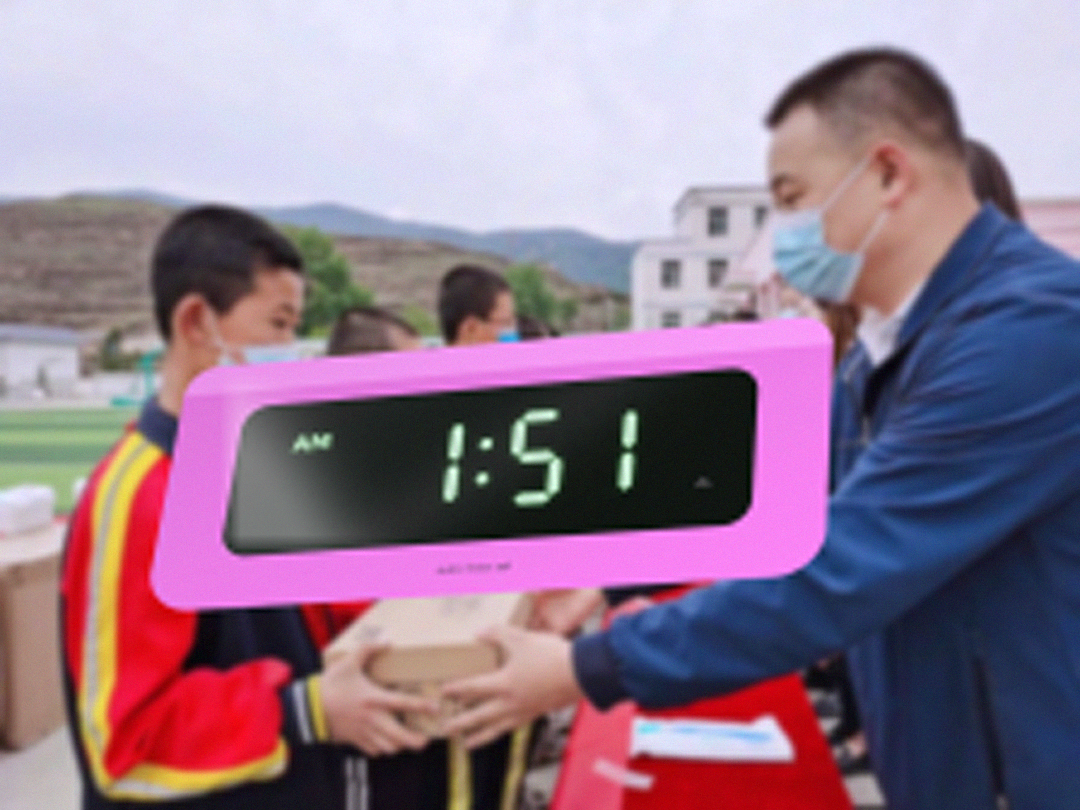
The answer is **1:51**
